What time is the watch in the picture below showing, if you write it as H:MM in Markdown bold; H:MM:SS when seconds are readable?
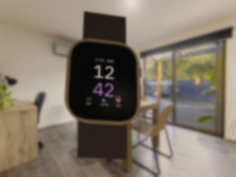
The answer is **12:42**
